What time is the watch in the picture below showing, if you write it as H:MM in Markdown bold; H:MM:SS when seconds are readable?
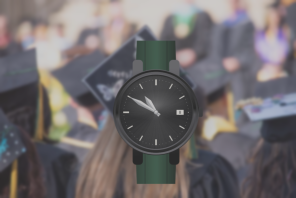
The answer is **10:50**
